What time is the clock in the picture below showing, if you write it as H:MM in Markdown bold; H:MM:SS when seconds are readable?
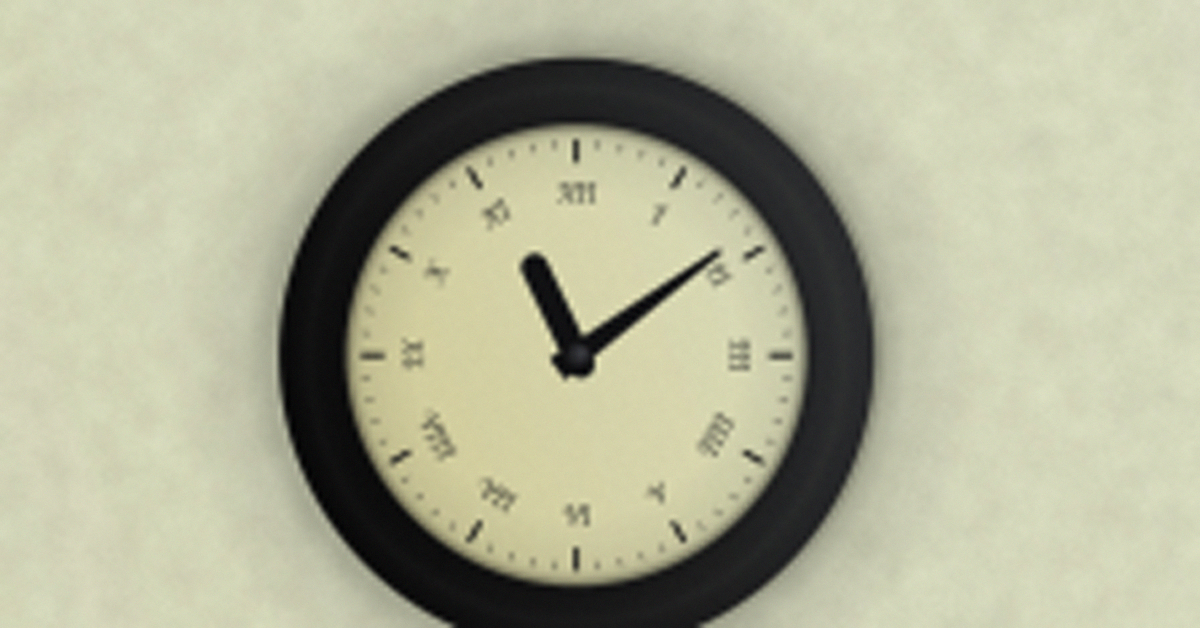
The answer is **11:09**
